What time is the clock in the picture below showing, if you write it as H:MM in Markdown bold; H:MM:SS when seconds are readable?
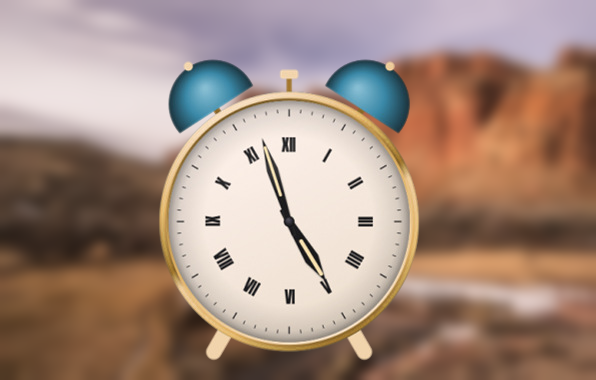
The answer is **4:57**
